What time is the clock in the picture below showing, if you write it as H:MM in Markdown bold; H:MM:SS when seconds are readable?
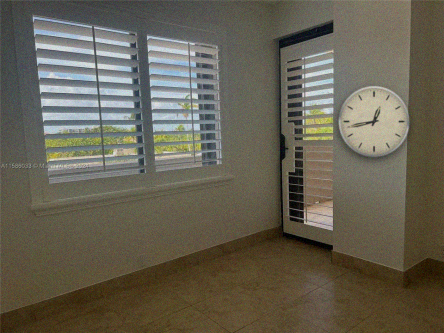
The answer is **12:43**
